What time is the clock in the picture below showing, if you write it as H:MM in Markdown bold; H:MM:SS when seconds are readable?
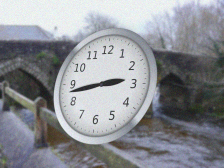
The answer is **2:43**
